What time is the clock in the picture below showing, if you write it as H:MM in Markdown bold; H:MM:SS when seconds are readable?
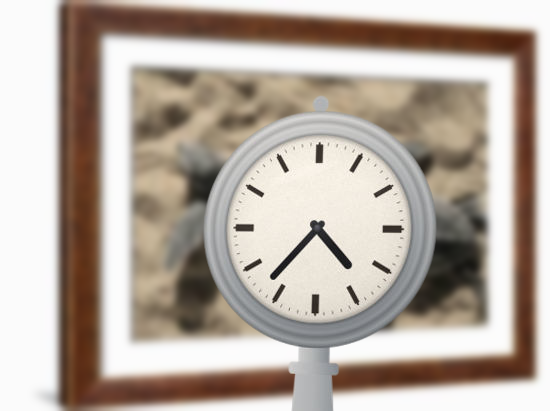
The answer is **4:37**
